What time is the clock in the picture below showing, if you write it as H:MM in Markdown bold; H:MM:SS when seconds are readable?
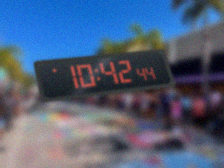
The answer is **10:42:44**
